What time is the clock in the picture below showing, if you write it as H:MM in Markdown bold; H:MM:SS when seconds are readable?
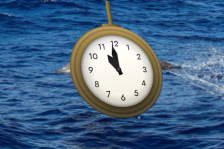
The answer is **10:59**
